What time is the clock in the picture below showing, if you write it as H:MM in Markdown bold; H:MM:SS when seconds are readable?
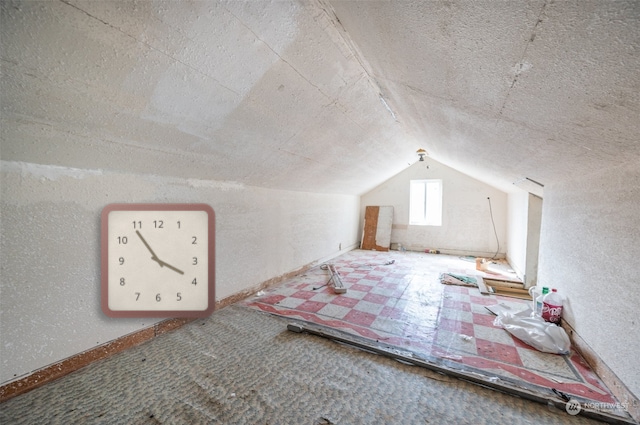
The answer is **3:54**
